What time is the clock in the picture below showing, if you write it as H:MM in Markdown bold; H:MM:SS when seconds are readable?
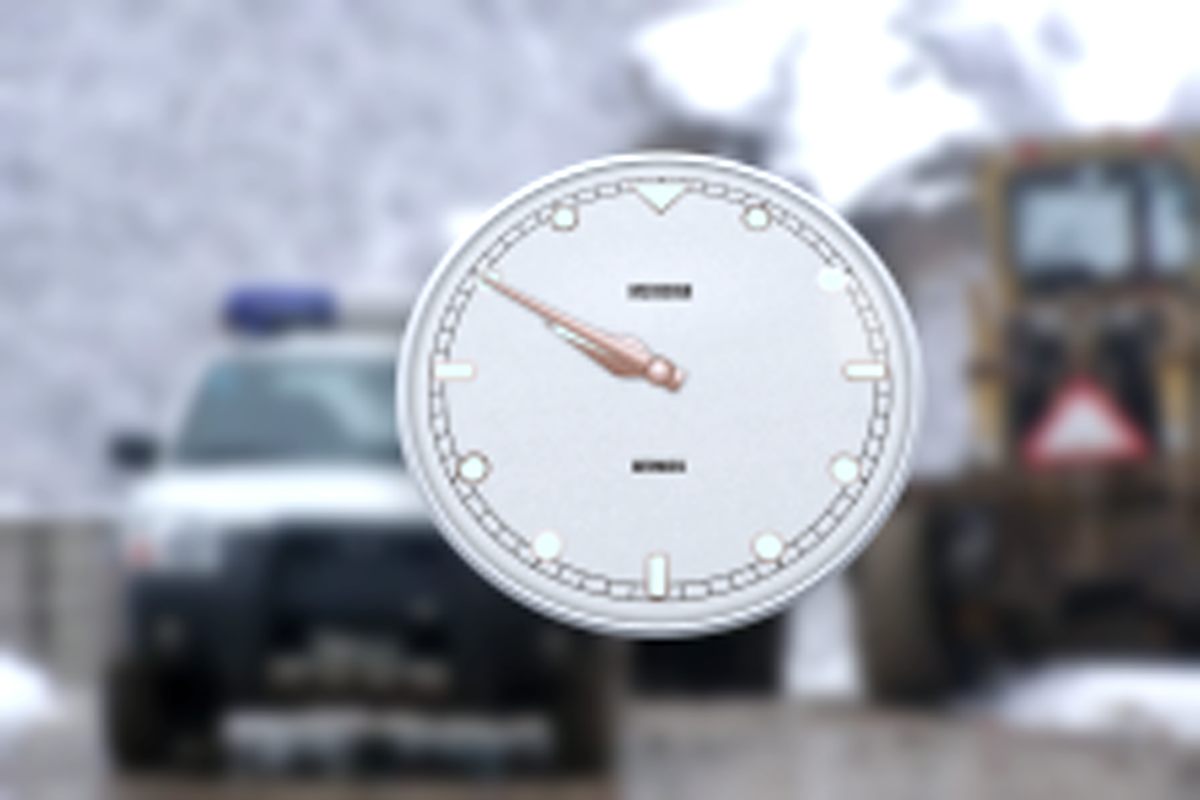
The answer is **9:50**
